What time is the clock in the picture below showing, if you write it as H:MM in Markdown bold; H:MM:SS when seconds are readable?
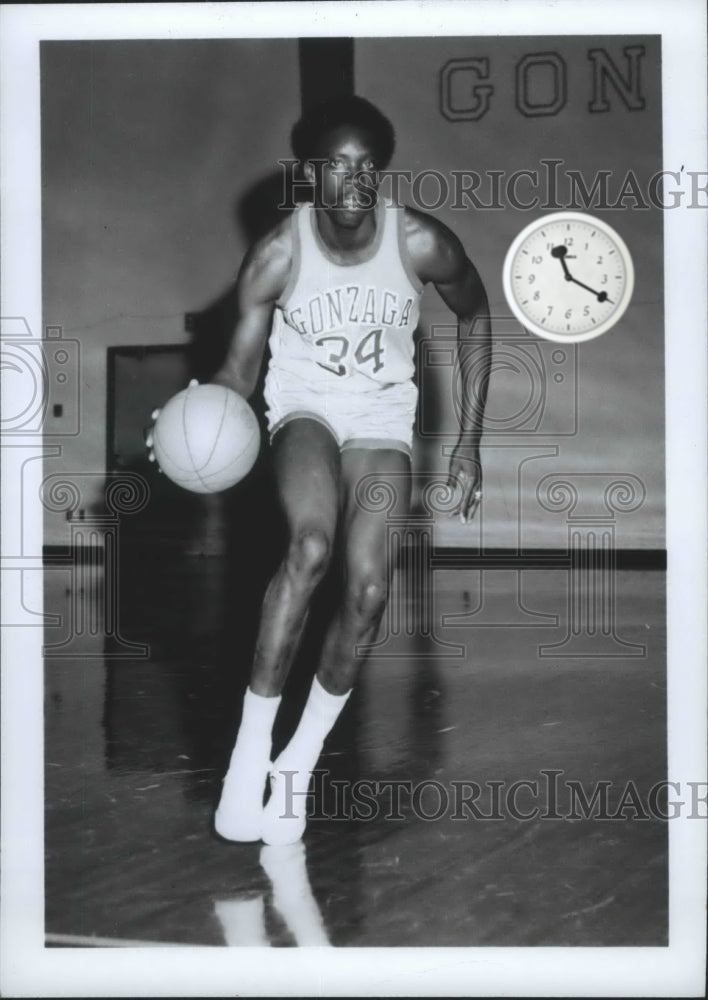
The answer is **11:20**
